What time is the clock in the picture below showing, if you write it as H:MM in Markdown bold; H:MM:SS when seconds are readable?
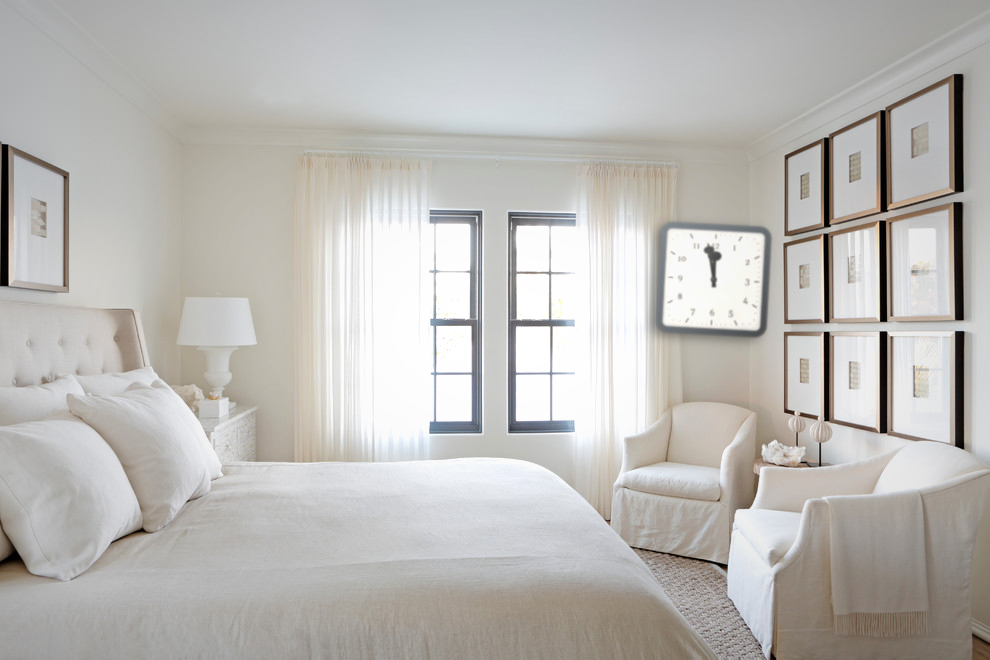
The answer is **11:58**
